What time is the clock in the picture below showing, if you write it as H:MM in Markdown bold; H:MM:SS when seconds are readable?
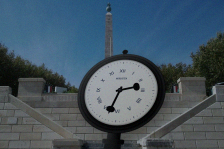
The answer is **2:33**
